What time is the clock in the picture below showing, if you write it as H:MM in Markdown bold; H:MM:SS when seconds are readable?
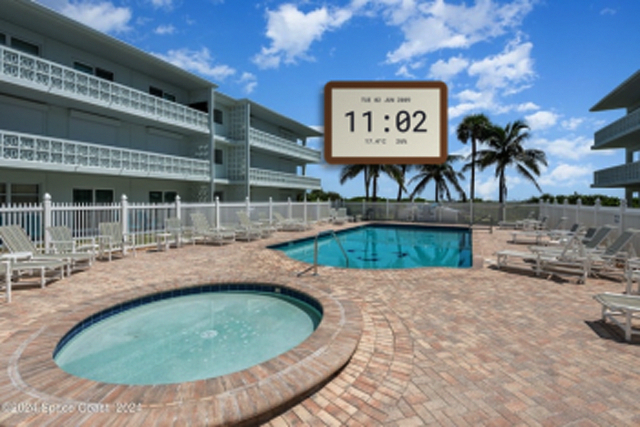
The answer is **11:02**
